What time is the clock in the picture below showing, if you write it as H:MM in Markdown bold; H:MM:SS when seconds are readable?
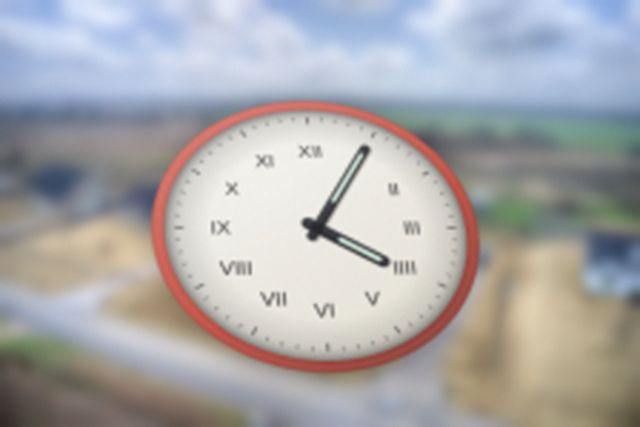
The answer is **4:05**
